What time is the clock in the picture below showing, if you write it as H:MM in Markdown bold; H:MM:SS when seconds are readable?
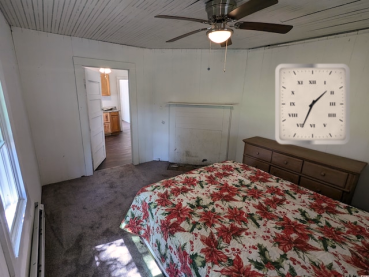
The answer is **1:34**
